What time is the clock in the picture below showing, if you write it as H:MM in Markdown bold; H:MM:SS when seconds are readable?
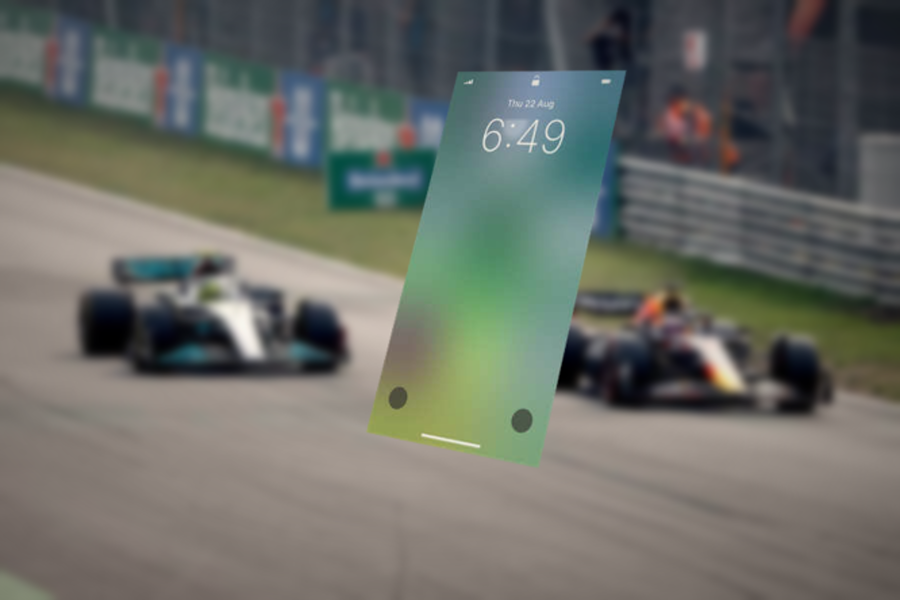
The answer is **6:49**
